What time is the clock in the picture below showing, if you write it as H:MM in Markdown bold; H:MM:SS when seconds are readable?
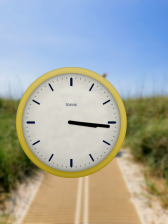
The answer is **3:16**
